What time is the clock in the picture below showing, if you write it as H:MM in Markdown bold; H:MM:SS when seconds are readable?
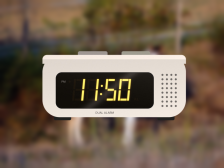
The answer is **11:50**
